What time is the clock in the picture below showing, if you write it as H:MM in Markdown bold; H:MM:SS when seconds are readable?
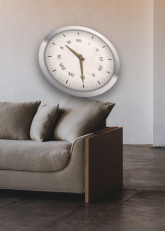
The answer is **10:30**
